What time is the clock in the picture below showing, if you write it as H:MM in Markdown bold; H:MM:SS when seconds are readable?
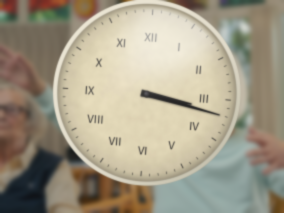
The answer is **3:17**
